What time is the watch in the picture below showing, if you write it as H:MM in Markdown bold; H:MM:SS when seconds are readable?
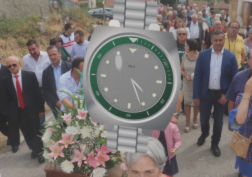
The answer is **4:26**
